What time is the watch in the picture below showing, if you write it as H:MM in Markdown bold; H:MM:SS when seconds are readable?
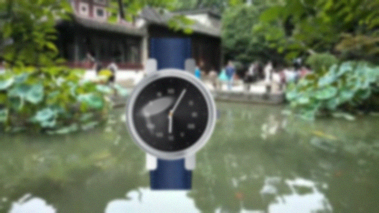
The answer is **6:05**
